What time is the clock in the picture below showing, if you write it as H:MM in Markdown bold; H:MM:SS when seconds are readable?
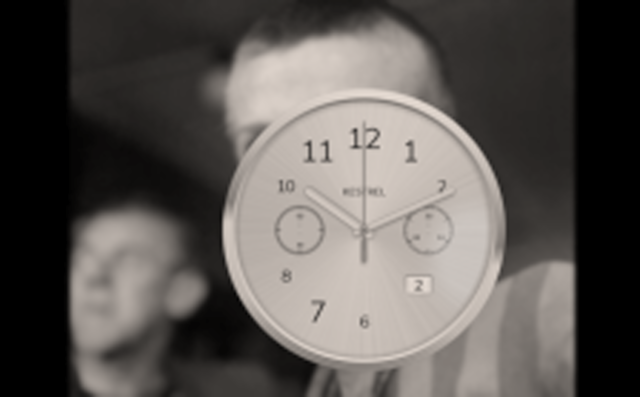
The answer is **10:11**
